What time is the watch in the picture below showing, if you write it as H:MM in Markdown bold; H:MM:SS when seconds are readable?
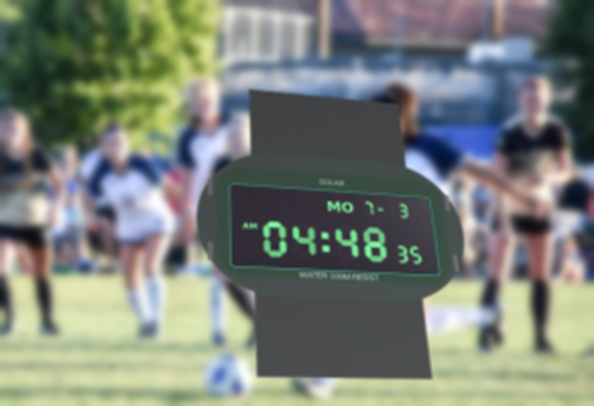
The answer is **4:48:35**
